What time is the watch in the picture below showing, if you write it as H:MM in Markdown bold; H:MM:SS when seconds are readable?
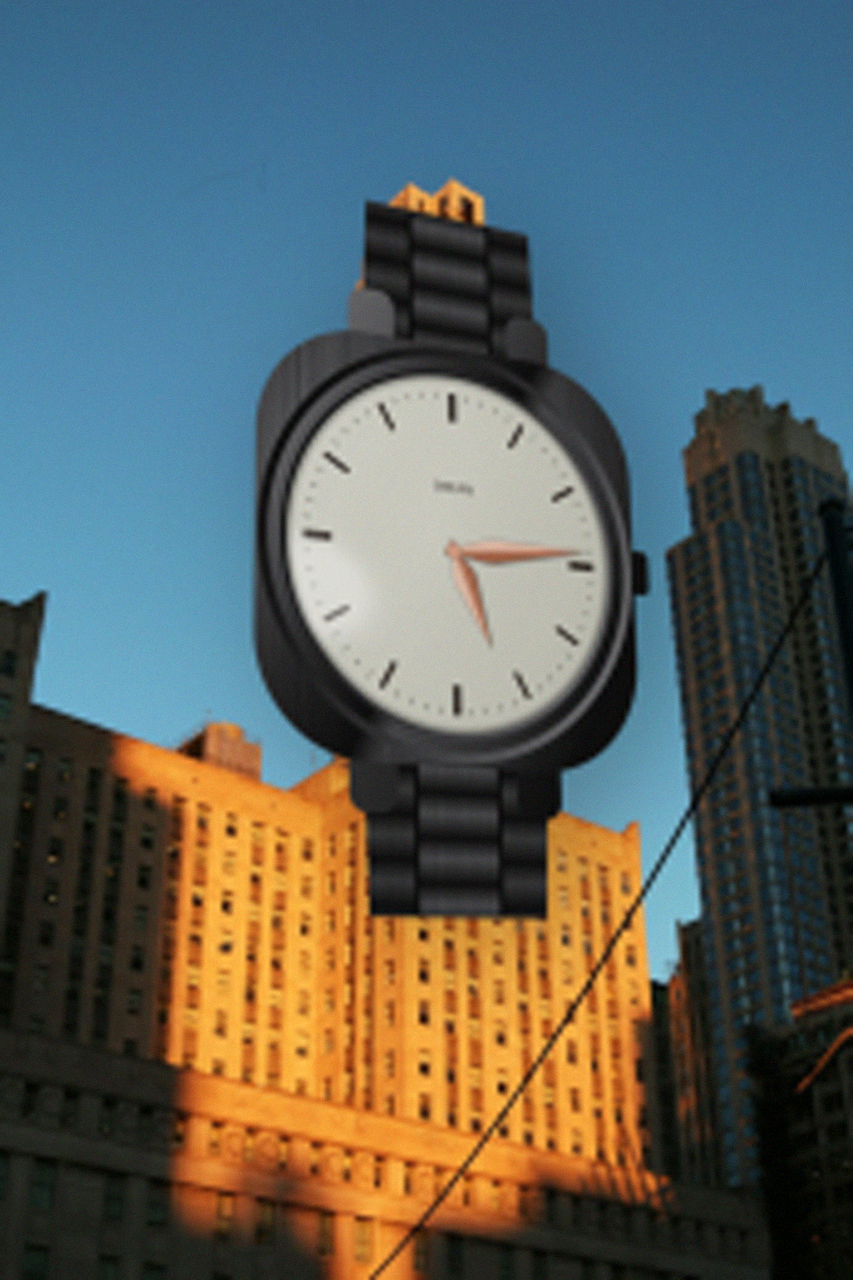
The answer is **5:14**
